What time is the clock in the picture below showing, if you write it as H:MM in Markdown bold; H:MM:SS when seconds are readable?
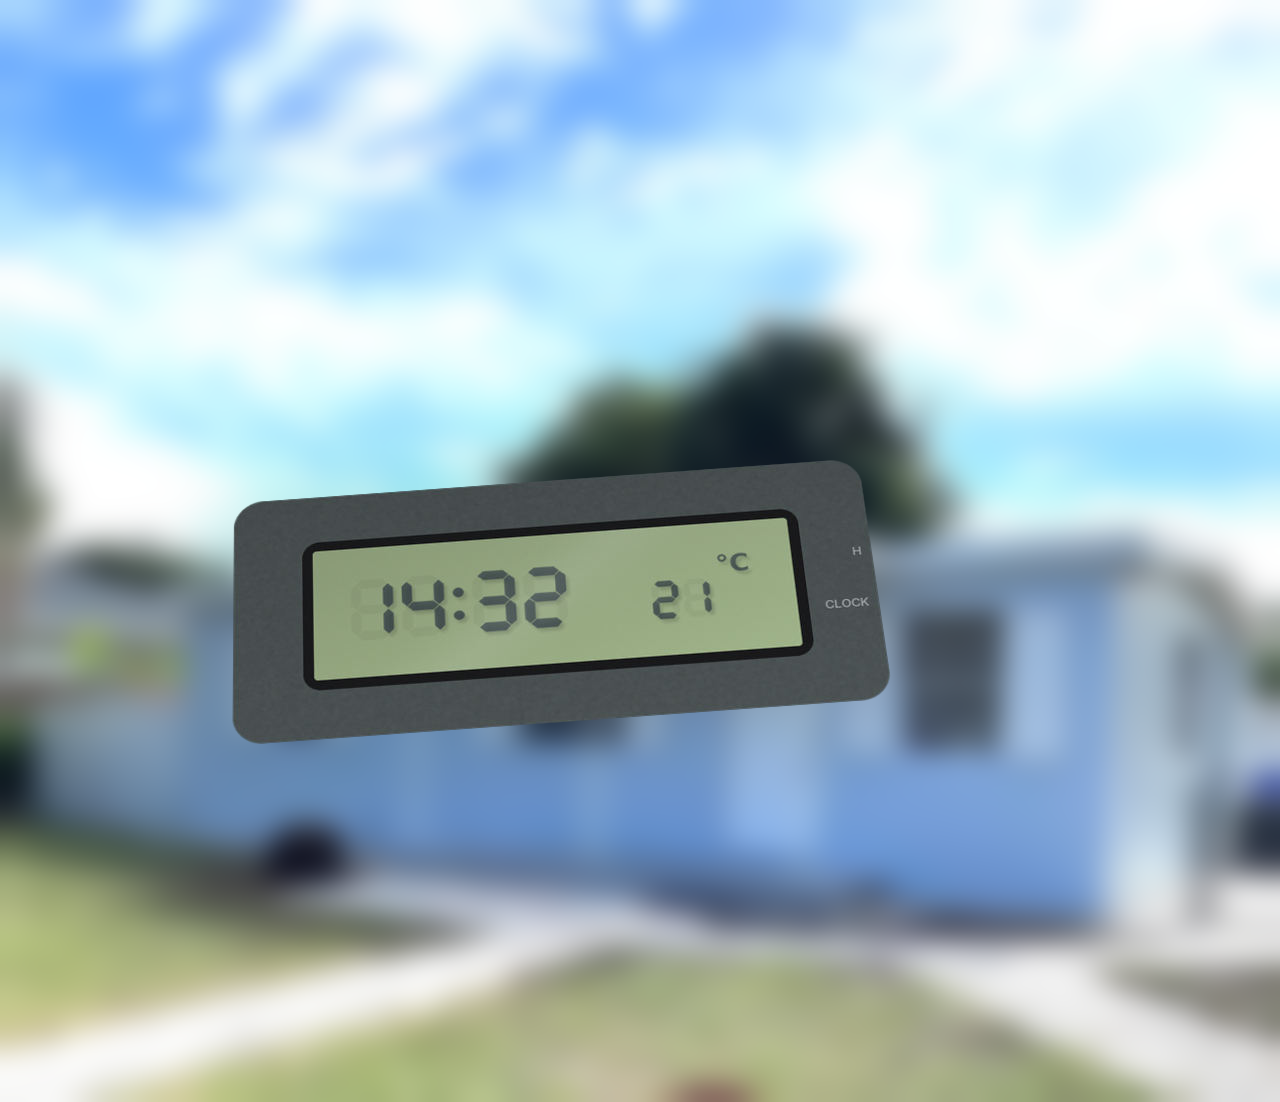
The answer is **14:32**
